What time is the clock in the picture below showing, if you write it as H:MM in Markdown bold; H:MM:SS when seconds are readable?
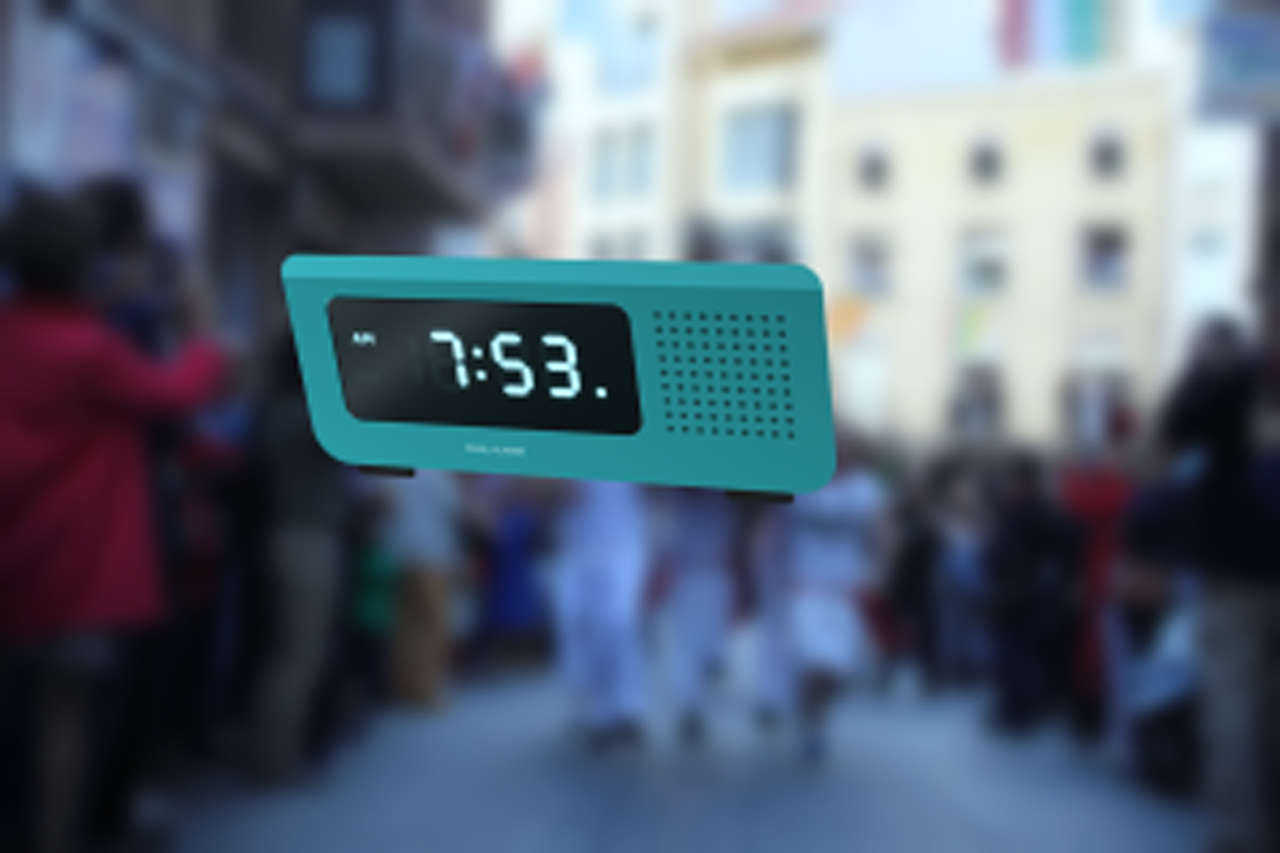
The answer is **7:53**
